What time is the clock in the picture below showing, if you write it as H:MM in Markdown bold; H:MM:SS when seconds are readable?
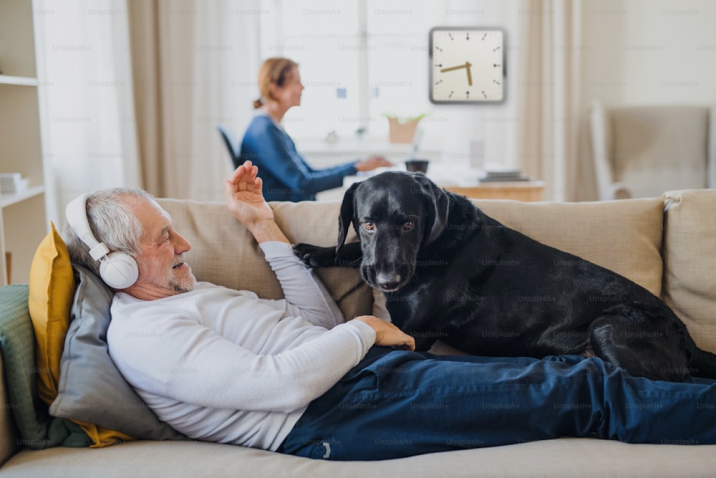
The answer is **5:43**
